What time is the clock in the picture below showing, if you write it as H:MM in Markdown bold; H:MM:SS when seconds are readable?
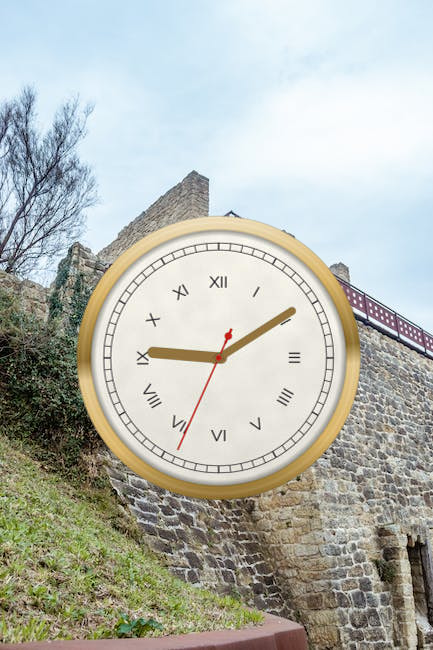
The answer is **9:09:34**
